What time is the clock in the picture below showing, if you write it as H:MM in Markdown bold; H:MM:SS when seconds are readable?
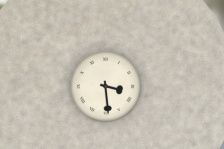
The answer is **3:29**
